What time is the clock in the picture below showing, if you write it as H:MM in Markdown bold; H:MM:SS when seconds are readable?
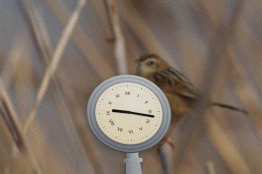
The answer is **9:17**
